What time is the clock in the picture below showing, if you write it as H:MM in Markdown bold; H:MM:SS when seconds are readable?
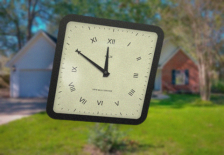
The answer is **11:50**
